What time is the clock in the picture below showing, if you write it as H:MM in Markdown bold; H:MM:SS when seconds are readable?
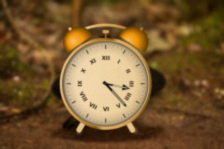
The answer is **3:23**
